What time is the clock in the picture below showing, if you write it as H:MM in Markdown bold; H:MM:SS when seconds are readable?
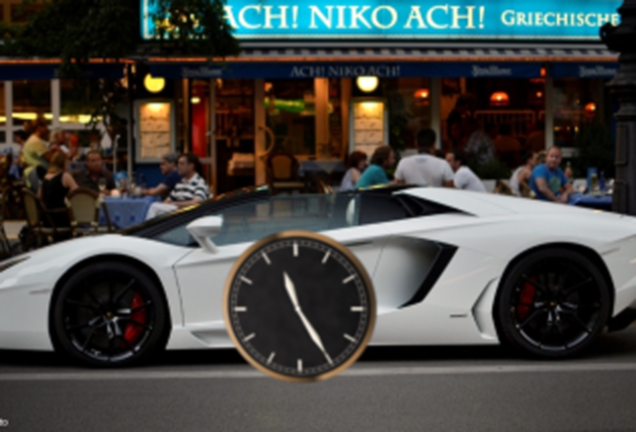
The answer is **11:25**
